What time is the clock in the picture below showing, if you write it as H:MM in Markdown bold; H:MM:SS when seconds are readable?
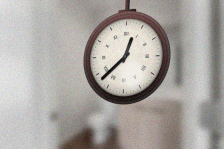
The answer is **12:38**
